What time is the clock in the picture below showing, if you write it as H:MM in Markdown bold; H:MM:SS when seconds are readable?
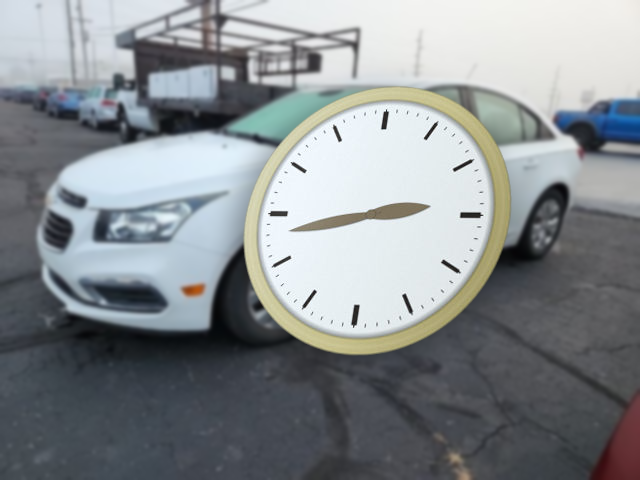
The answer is **2:43**
